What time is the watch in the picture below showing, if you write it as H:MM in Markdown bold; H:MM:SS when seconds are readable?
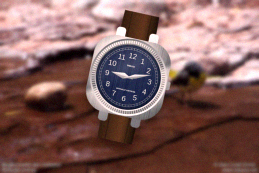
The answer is **9:12**
